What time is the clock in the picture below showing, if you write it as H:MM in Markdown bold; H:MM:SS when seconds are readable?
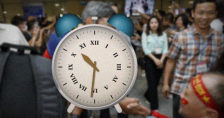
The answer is **10:31**
